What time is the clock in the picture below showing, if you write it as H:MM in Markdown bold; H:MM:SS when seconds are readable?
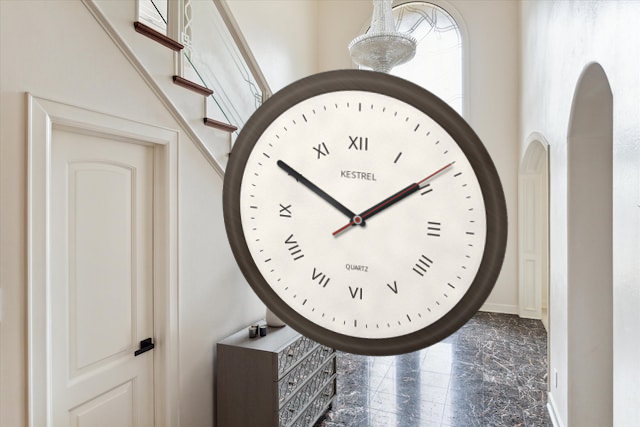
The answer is **1:50:09**
